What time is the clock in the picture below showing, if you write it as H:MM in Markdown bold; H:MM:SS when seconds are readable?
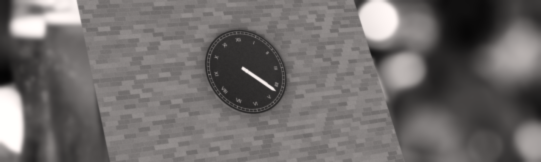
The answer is **4:22**
